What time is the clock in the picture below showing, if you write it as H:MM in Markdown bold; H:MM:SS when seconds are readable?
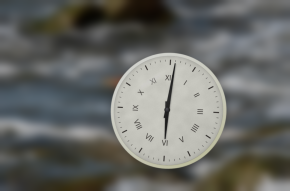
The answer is **6:01**
